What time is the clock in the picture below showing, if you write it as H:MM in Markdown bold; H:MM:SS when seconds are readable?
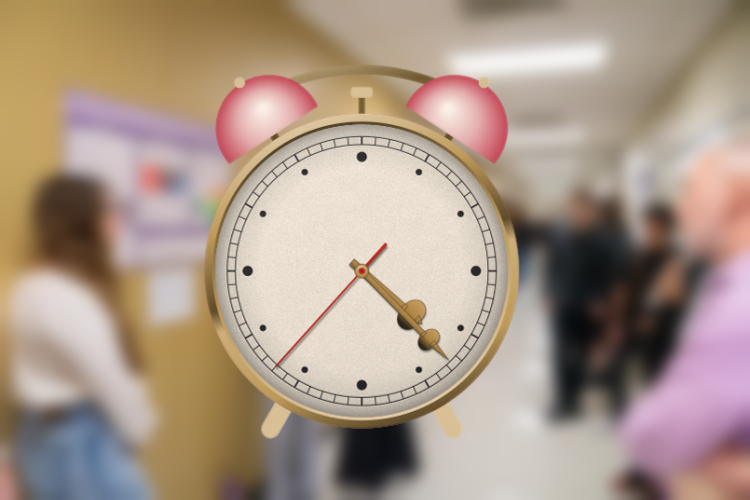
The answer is **4:22:37**
